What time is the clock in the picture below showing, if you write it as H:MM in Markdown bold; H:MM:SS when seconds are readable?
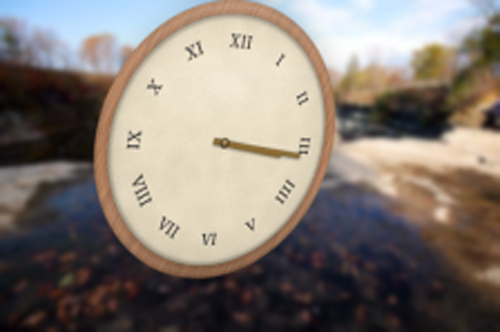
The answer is **3:16**
